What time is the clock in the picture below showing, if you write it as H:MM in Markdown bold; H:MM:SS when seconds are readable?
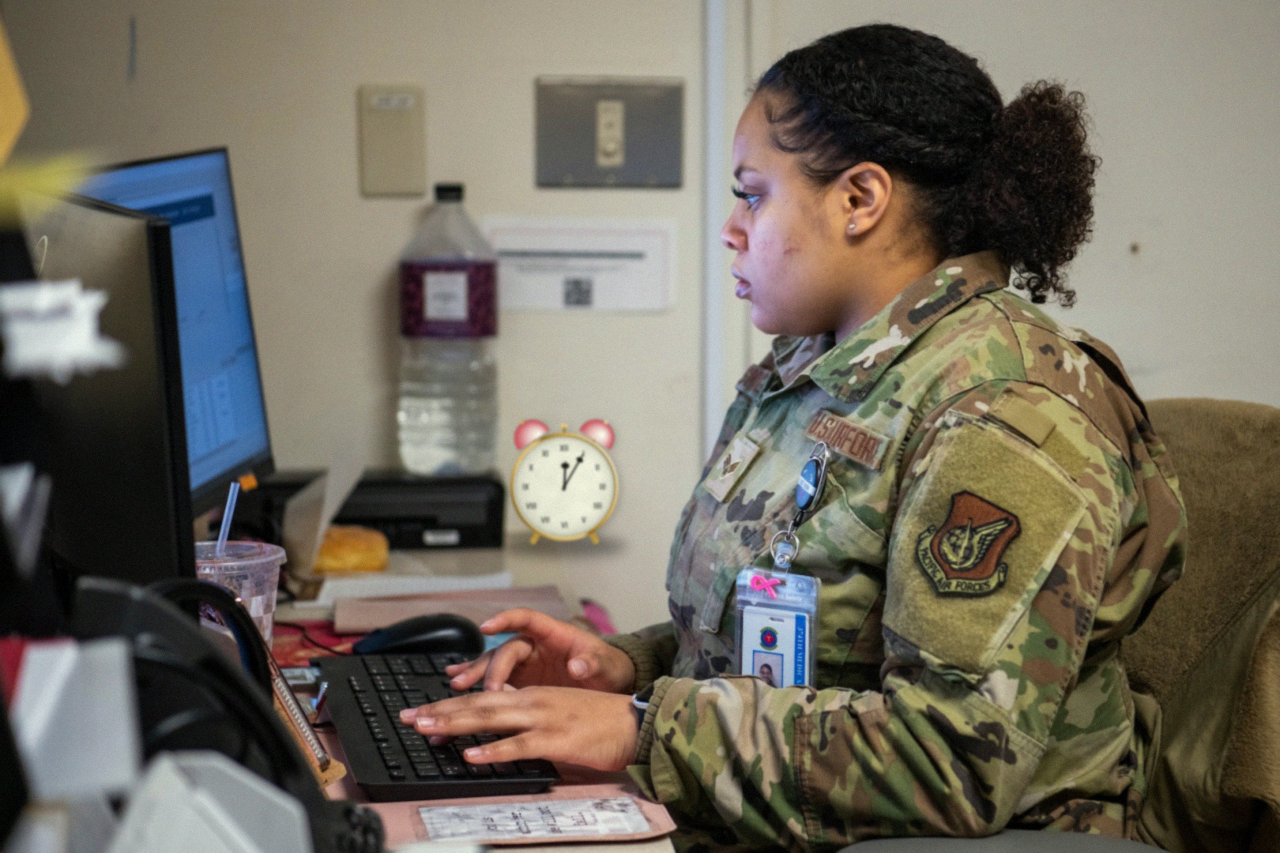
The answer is **12:05**
